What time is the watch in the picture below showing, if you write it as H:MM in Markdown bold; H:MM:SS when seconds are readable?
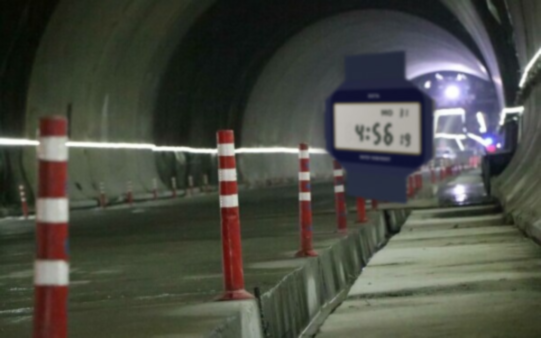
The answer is **4:56**
